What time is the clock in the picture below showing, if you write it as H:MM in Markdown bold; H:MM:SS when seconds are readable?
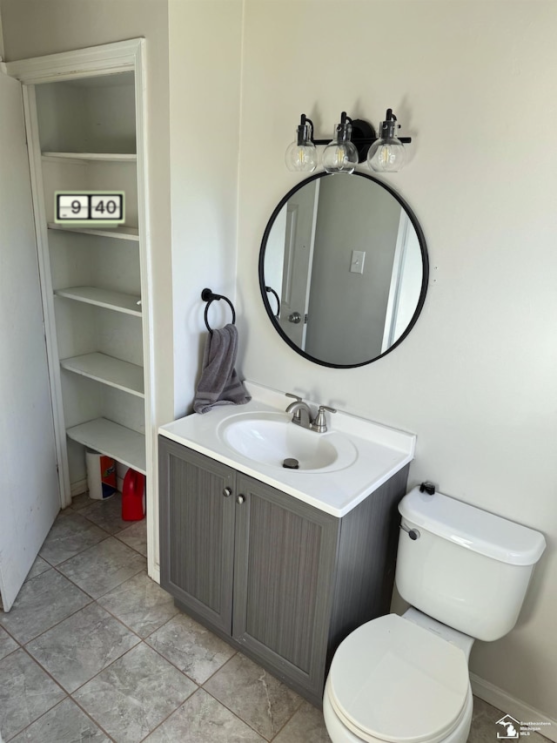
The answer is **9:40**
